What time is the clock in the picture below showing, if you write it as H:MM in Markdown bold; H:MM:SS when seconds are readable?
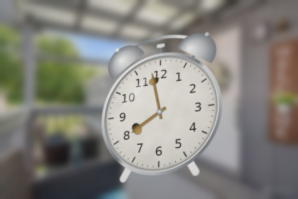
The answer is **7:58**
